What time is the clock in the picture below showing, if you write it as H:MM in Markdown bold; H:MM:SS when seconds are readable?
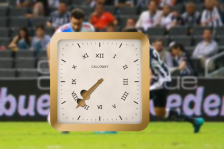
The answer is **7:37**
